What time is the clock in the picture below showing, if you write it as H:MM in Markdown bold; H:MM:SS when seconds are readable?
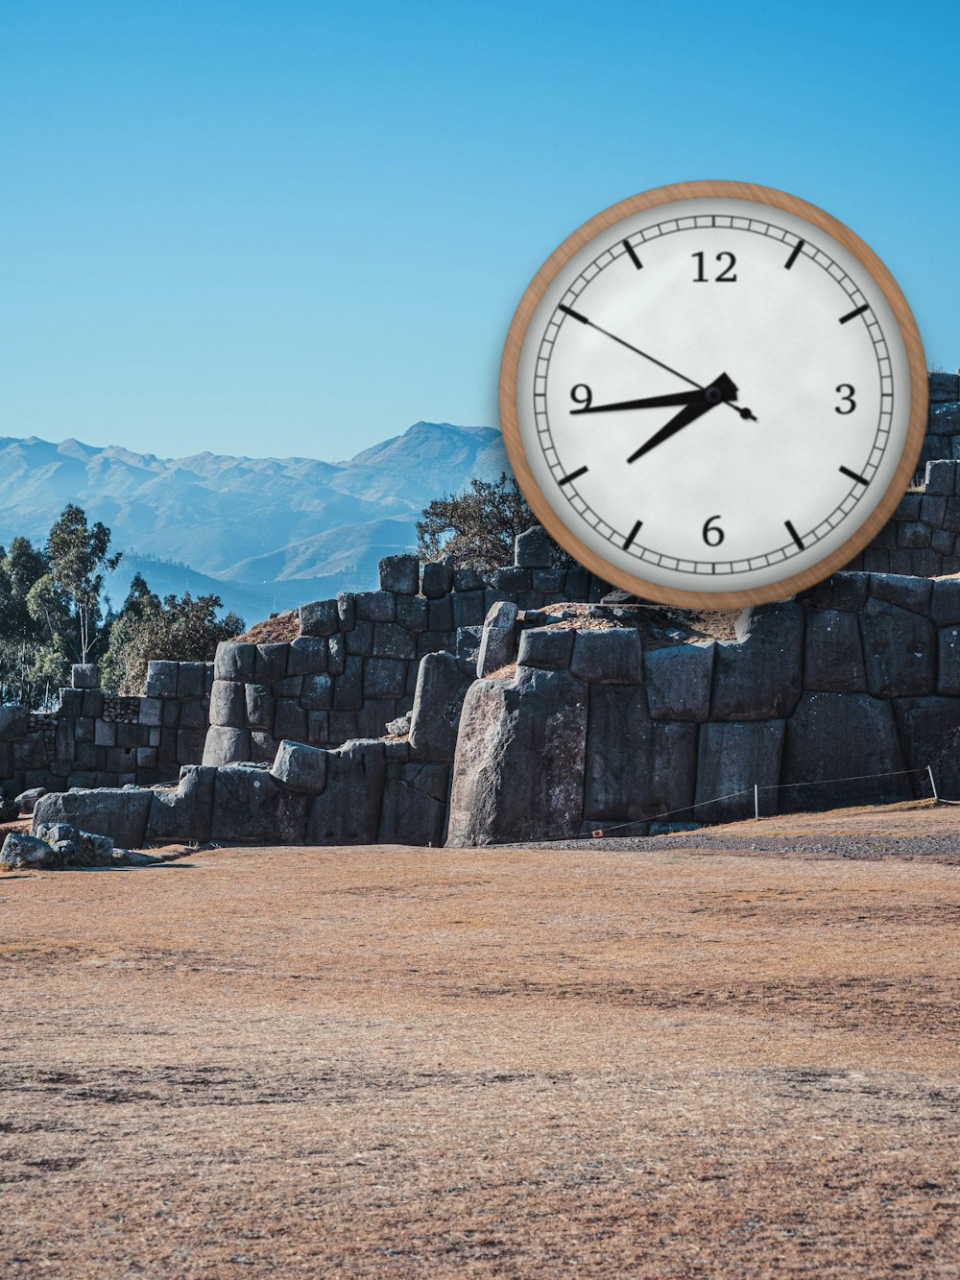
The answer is **7:43:50**
